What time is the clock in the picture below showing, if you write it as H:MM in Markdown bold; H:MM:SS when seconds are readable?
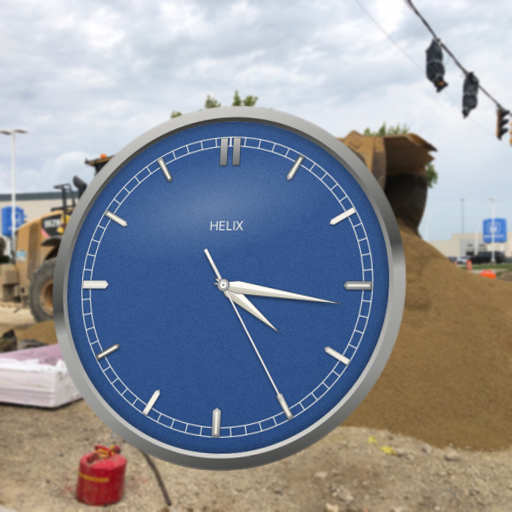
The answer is **4:16:25**
